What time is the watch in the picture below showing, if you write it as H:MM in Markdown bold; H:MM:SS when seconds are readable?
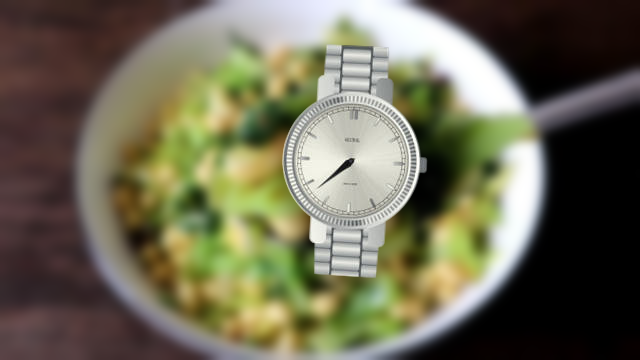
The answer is **7:38**
